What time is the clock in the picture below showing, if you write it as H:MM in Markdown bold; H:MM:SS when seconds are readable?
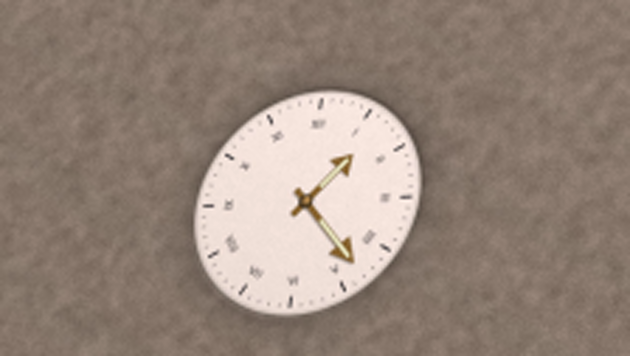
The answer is **1:23**
